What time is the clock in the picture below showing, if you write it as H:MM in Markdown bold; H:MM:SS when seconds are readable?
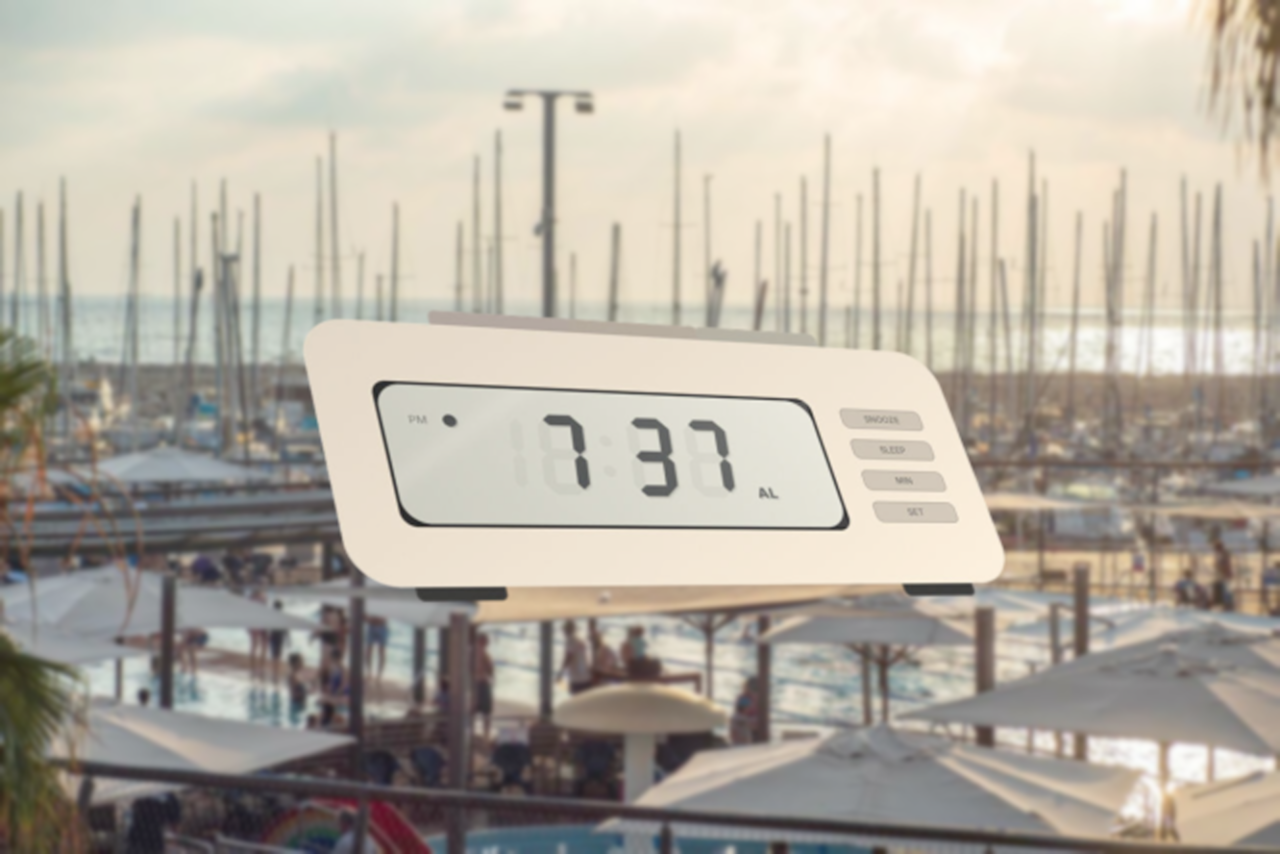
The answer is **7:37**
